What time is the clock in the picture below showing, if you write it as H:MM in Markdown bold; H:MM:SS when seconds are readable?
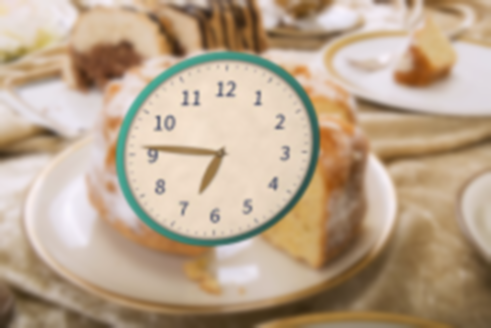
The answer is **6:46**
